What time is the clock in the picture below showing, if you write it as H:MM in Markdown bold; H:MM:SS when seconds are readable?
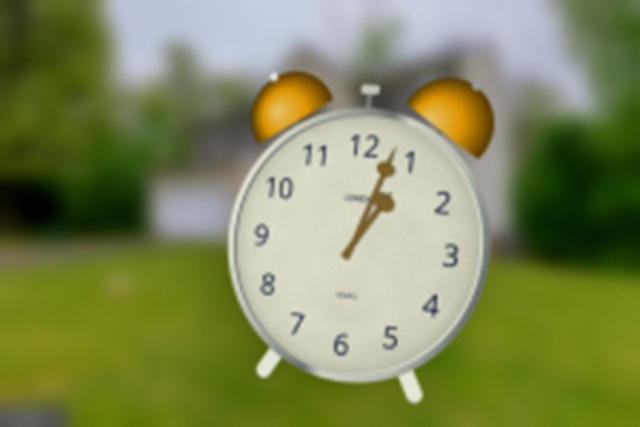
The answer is **1:03**
